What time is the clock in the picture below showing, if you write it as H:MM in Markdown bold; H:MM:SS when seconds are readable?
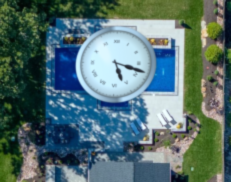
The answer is **5:18**
